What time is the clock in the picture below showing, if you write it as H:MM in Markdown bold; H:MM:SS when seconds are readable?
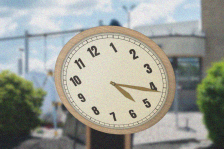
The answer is **5:21**
